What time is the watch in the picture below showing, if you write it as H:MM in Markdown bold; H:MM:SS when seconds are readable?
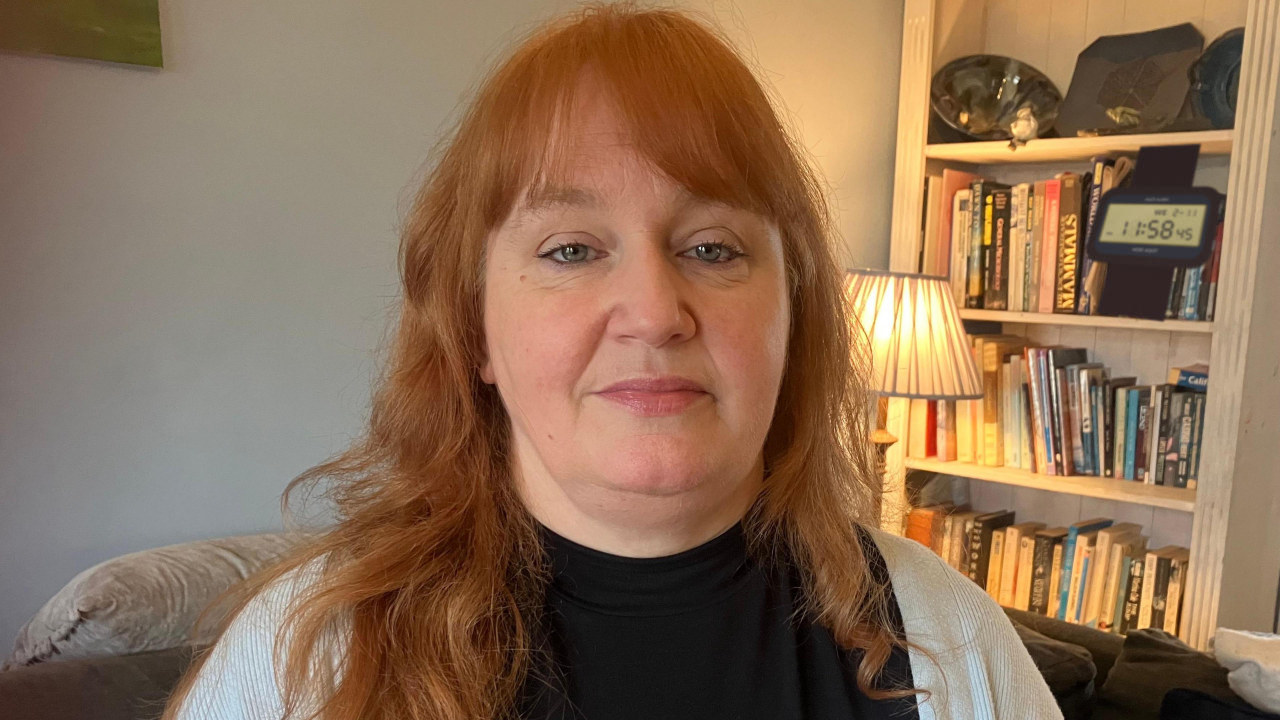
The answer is **11:58:45**
